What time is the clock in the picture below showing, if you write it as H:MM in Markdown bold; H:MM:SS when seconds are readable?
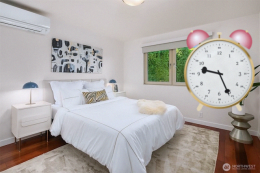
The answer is **9:26**
